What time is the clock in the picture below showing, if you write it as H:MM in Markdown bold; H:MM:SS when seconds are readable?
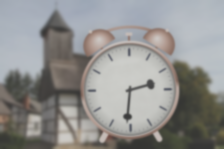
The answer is **2:31**
